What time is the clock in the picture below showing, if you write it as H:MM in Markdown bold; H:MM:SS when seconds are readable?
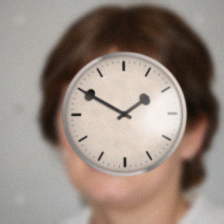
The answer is **1:50**
